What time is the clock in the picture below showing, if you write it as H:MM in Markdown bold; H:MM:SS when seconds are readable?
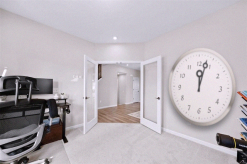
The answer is **12:03**
